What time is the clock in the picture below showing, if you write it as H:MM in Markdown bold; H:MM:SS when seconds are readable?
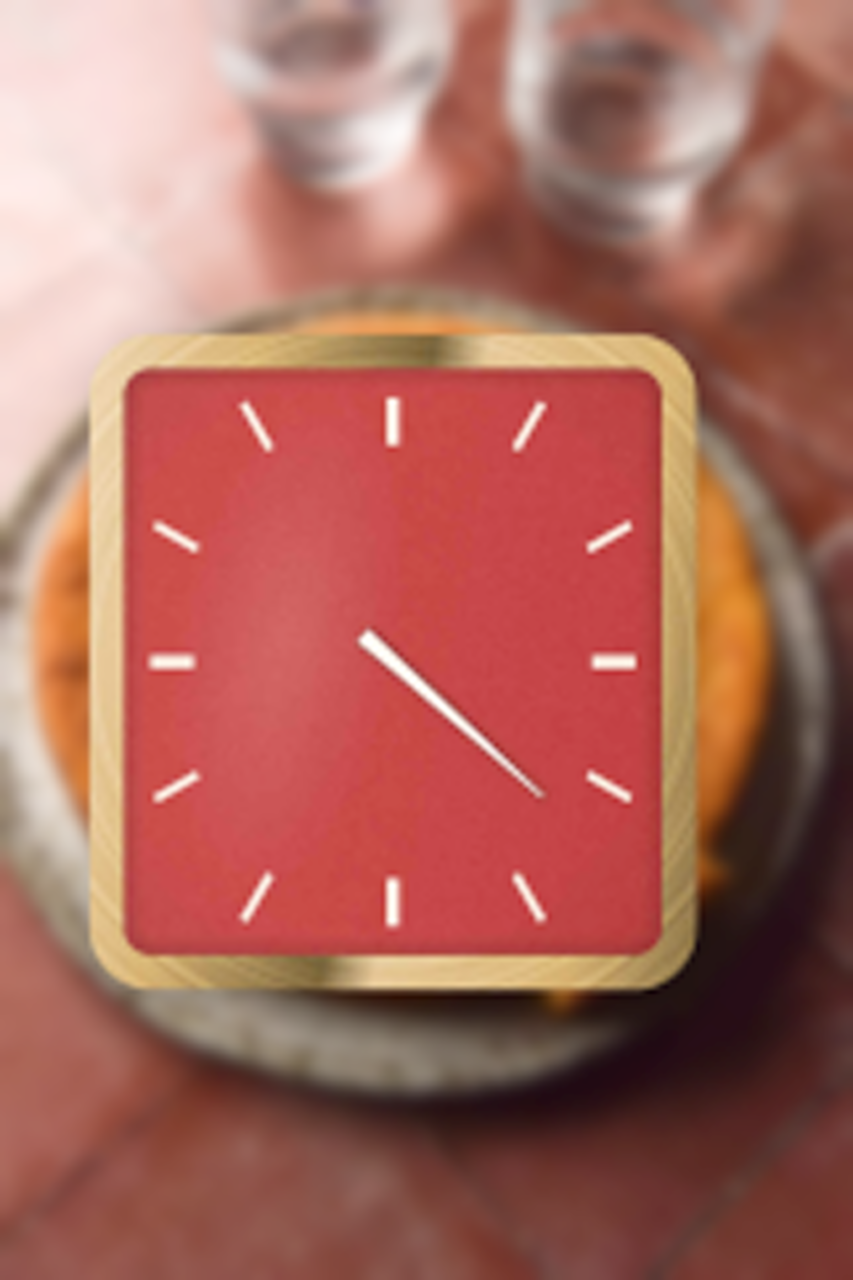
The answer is **4:22**
